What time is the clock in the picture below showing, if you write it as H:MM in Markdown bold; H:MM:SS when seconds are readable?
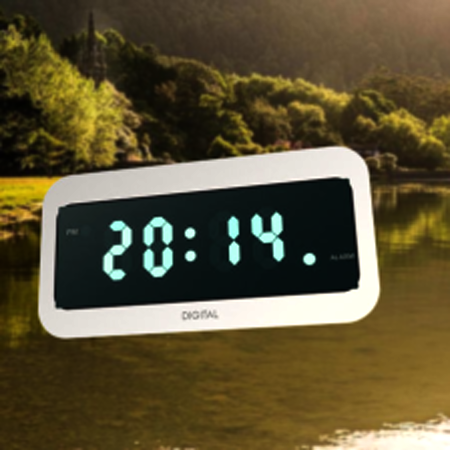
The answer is **20:14**
